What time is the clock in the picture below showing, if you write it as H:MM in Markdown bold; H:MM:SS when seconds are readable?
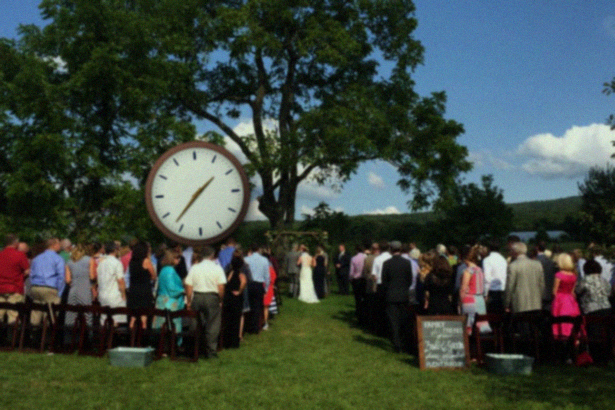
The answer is **1:37**
